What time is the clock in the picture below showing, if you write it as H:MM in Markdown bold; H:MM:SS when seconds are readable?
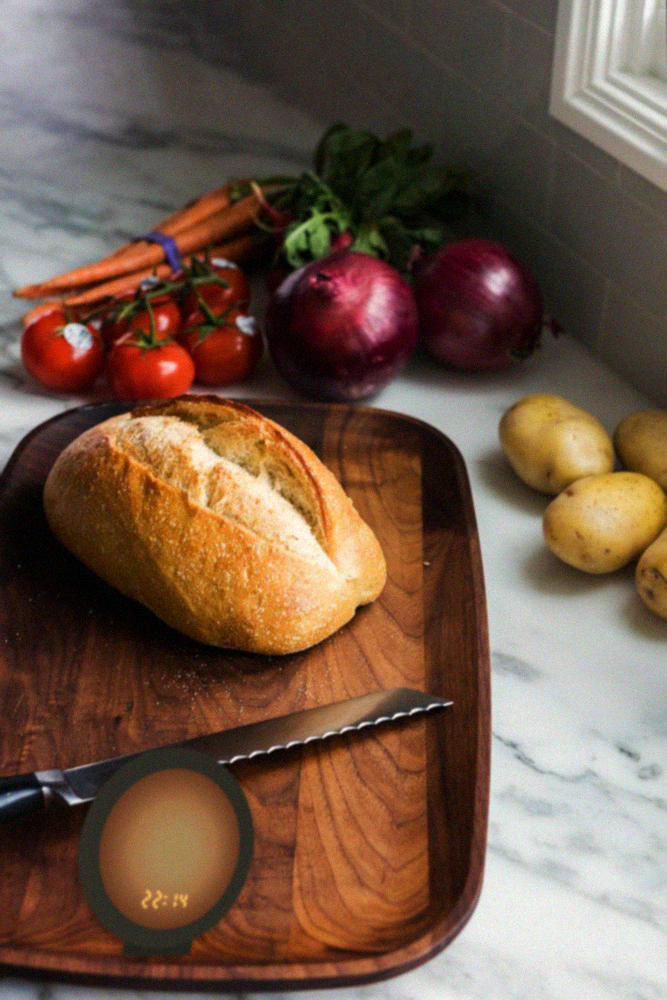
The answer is **22:14**
